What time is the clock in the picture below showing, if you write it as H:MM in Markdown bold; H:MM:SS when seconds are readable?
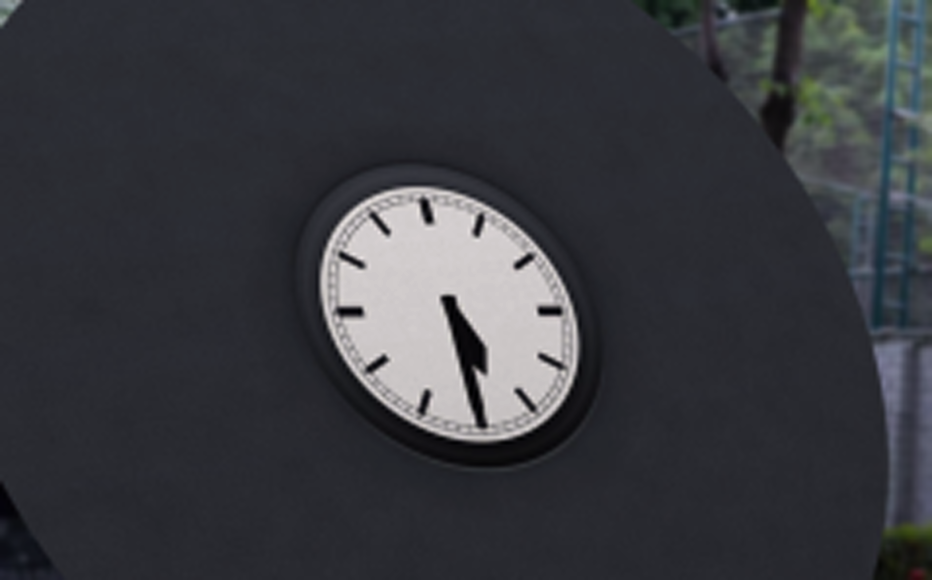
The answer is **5:30**
